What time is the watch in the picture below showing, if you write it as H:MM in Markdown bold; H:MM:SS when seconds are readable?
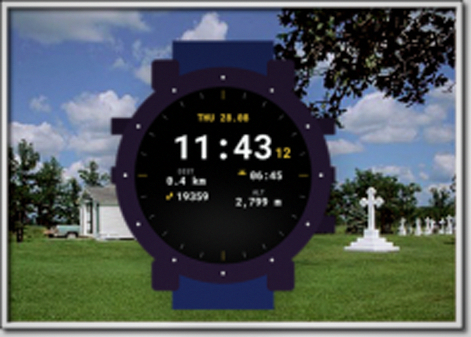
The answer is **11:43**
